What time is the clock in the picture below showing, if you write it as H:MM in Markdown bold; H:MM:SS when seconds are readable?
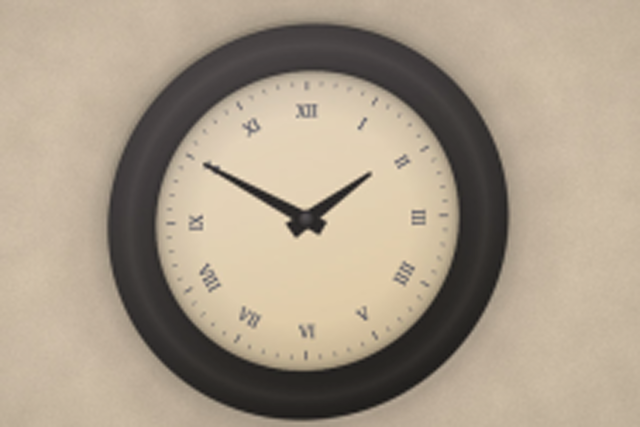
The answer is **1:50**
